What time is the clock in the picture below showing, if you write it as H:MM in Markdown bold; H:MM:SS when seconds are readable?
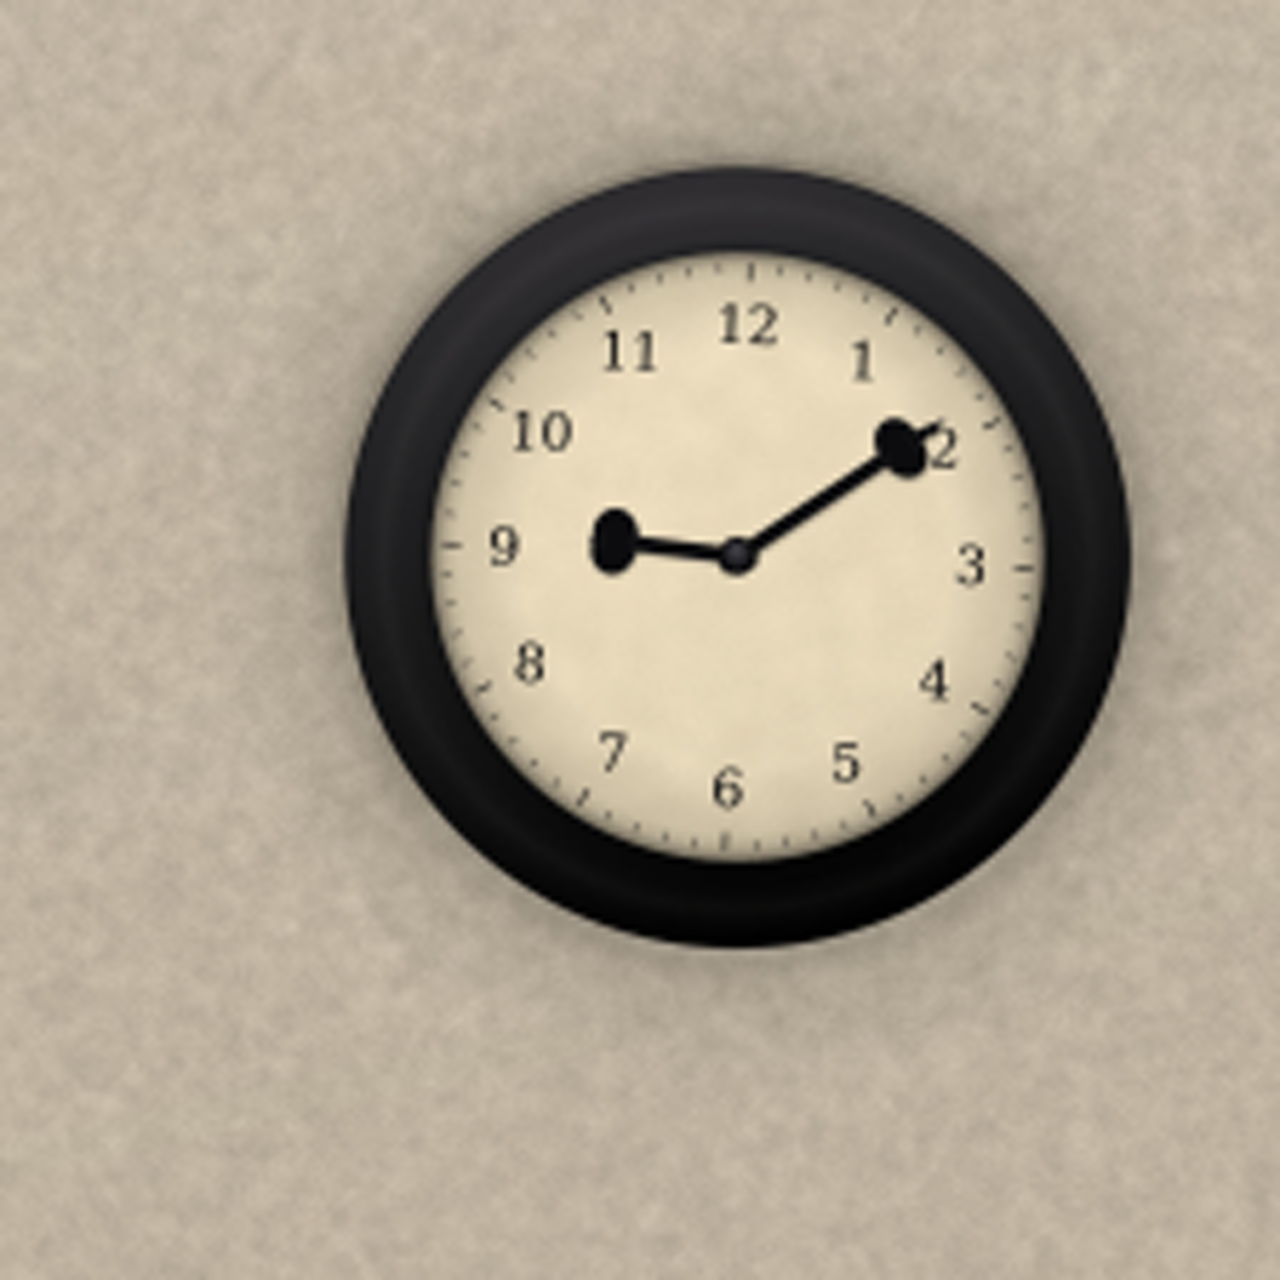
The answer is **9:09**
